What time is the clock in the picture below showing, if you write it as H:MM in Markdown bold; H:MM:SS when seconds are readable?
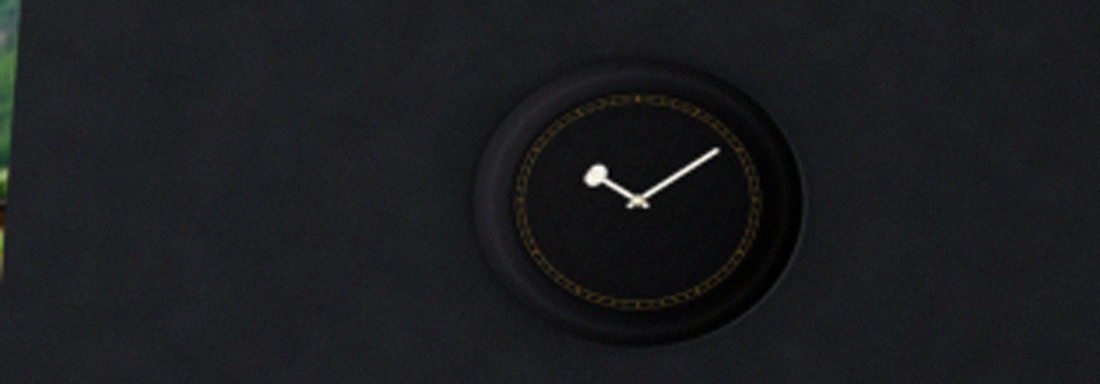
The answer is **10:09**
